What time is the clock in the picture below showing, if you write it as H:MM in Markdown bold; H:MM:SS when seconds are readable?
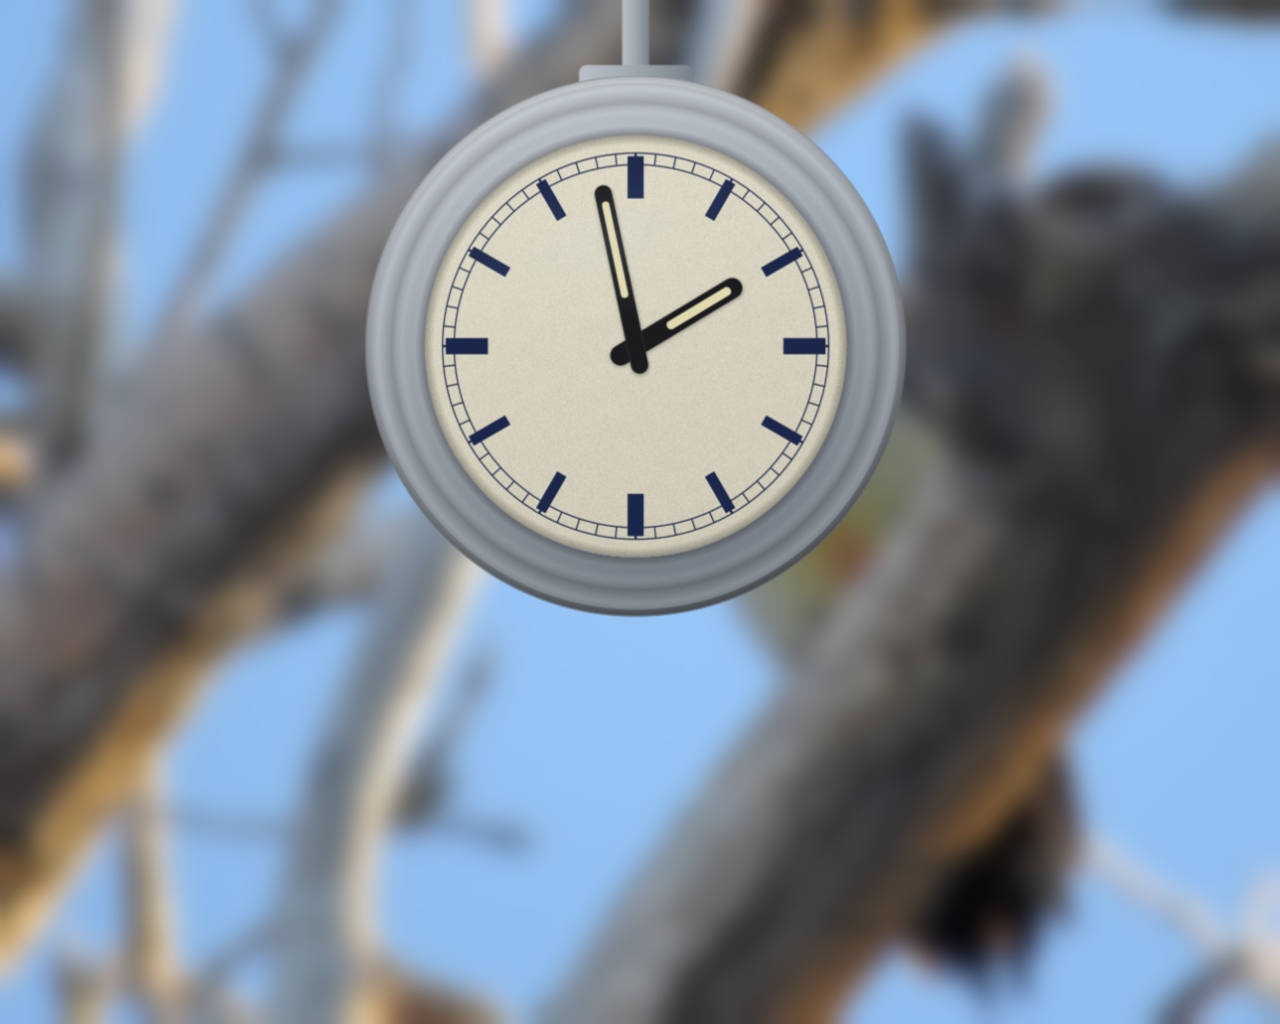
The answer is **1:58**
